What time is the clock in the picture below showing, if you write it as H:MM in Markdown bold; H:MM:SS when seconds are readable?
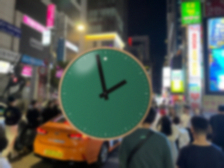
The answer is **1:58**
